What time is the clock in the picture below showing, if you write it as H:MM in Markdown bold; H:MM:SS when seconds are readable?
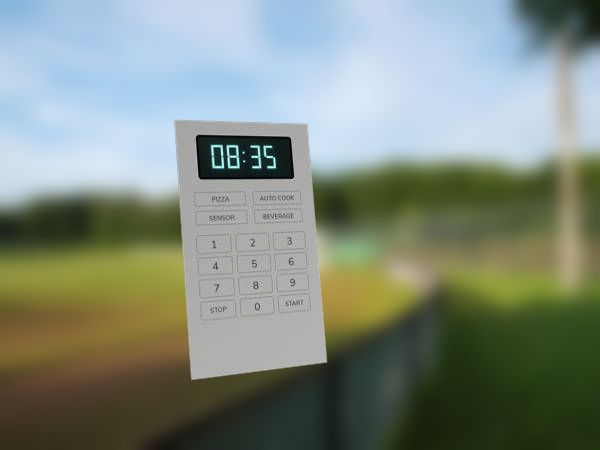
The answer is **8:35**
